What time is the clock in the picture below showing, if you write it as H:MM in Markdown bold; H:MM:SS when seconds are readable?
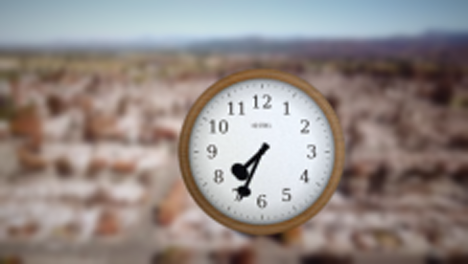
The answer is **7:34**
